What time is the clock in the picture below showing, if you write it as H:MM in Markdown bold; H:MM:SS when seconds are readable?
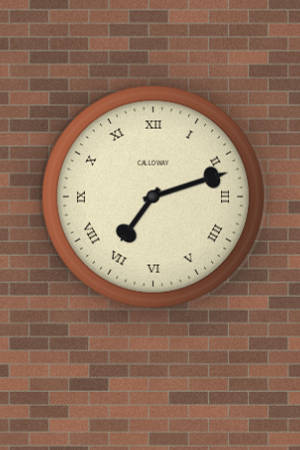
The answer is **7:12**
